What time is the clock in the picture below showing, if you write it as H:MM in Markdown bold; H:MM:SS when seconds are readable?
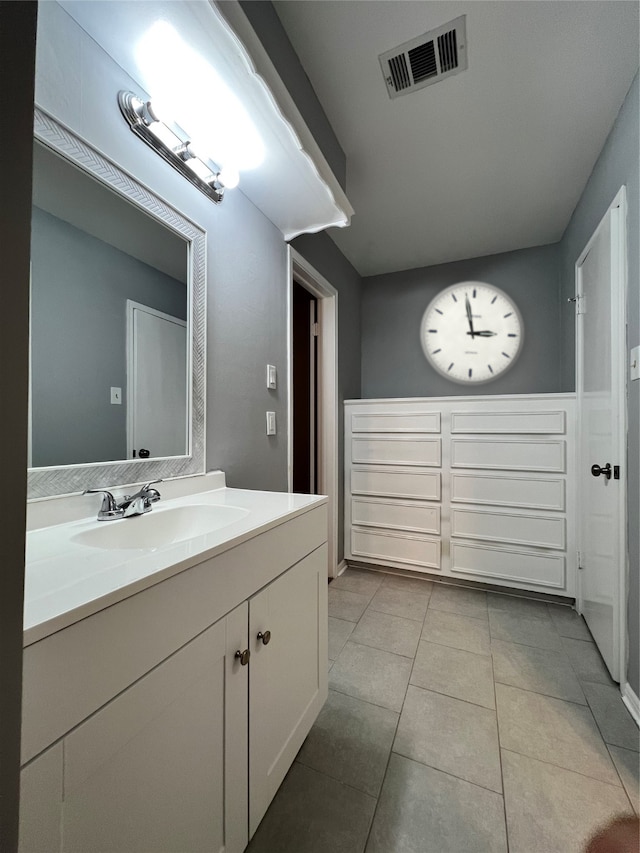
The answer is **2:58**
